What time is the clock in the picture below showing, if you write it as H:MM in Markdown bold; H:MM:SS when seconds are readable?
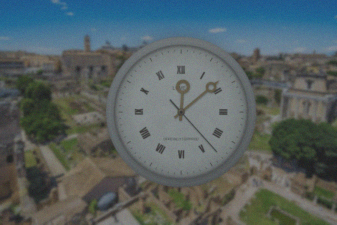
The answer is **12:08:23**
